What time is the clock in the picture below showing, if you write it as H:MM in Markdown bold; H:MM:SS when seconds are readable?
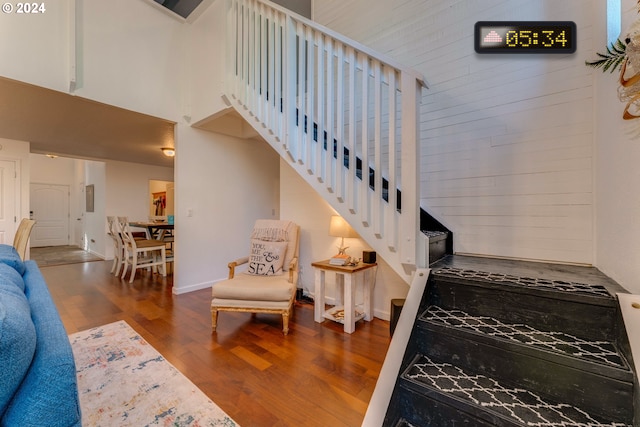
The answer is **5:34**
